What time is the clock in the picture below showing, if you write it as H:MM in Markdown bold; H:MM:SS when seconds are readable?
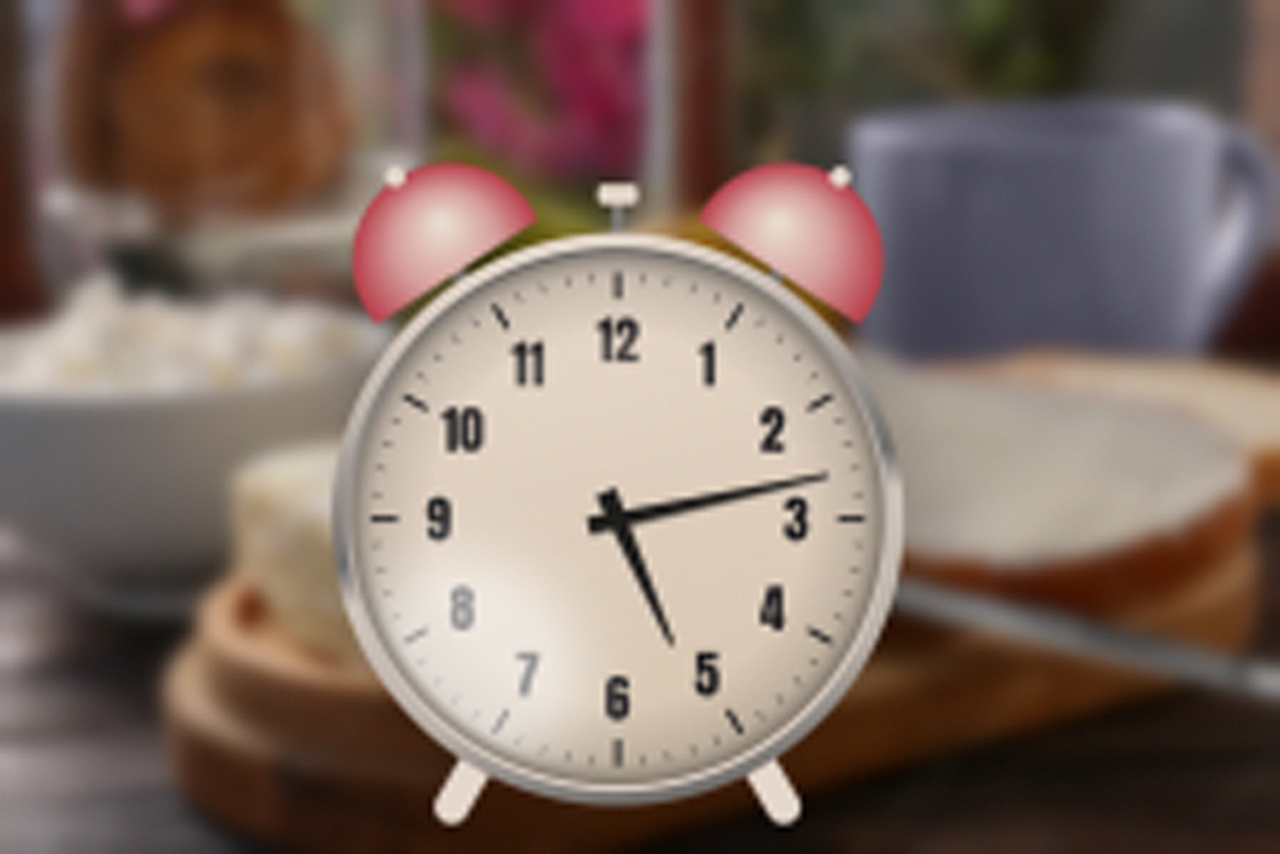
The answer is **5:13**
